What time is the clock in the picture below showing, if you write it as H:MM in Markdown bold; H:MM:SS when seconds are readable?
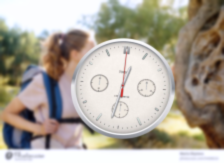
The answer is **12:32**
